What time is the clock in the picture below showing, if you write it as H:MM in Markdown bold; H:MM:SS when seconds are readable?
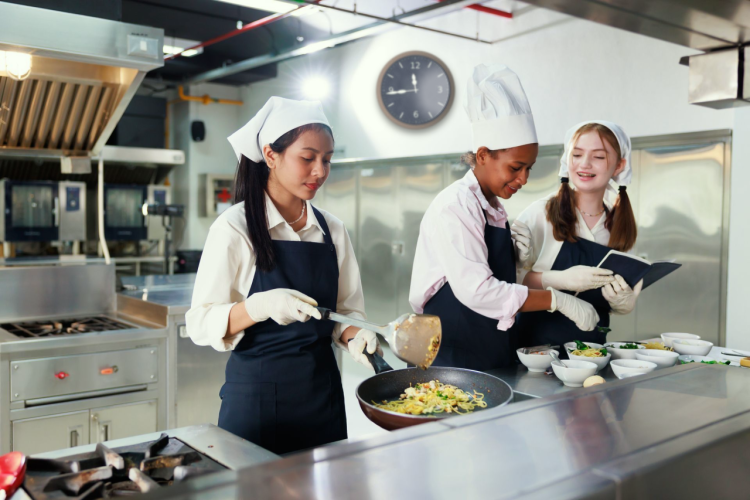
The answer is **11:44**
